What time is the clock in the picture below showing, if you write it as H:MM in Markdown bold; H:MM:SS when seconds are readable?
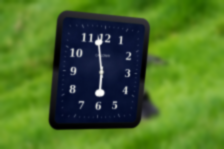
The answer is **5:58**
